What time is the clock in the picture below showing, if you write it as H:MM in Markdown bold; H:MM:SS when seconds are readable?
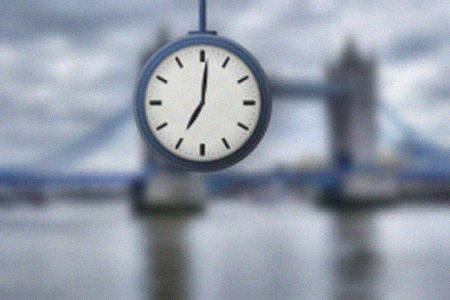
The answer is **7:01**
